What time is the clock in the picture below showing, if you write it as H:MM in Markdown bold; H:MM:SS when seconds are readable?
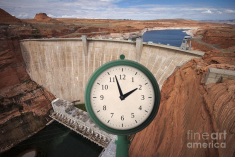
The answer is **1:57**
